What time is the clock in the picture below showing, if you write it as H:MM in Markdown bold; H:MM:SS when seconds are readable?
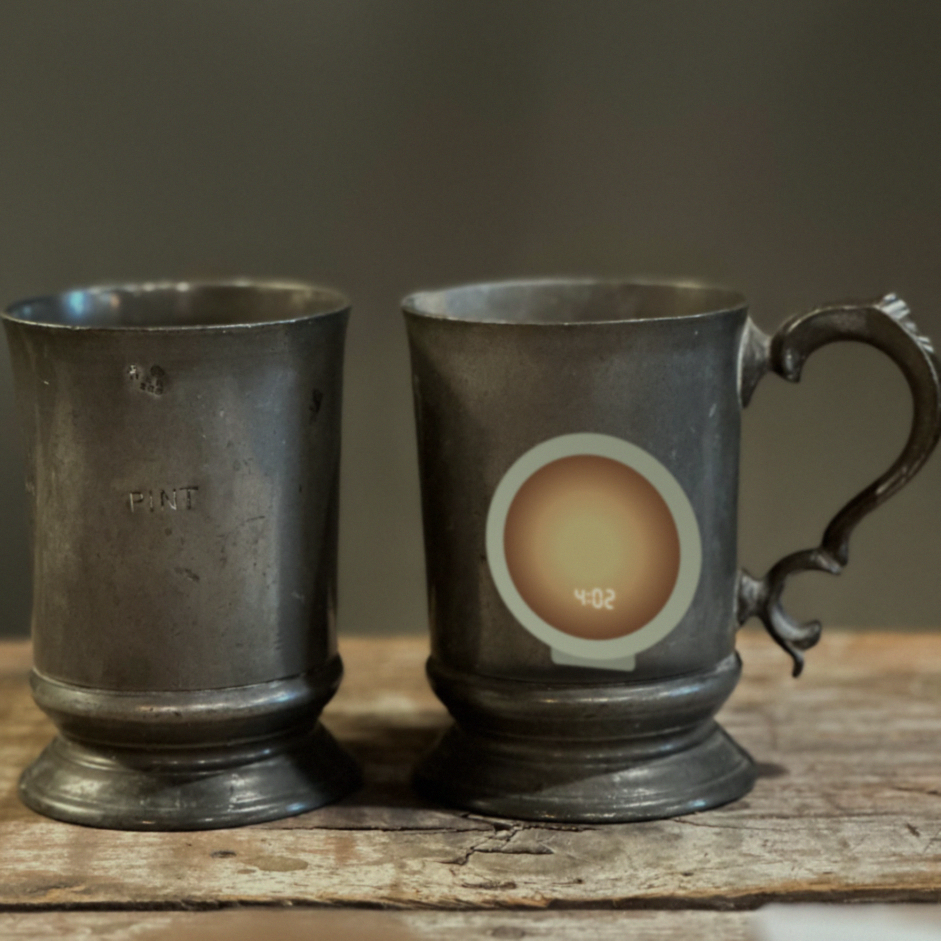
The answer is **4:02**
